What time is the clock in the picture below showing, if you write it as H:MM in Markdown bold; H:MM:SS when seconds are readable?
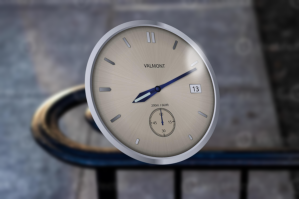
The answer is **8:11**
